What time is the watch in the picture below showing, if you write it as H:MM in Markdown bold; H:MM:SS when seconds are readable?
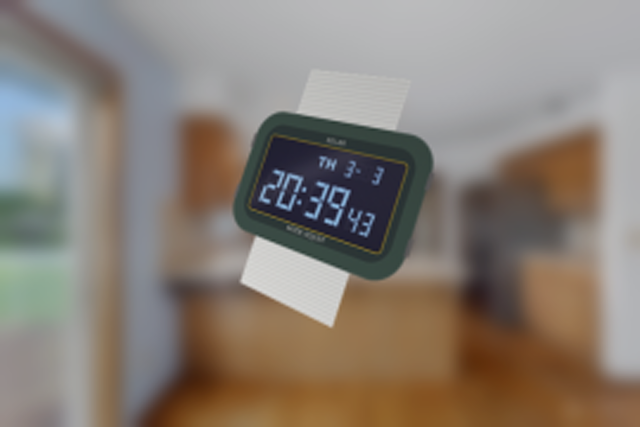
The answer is **20:39:43**
